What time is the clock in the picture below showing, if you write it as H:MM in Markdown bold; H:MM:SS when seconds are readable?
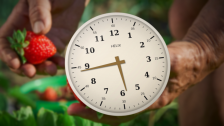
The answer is **5:44**
